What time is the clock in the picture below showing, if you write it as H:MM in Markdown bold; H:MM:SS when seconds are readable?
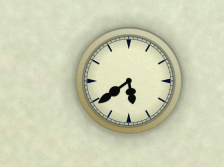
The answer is **5:39**
